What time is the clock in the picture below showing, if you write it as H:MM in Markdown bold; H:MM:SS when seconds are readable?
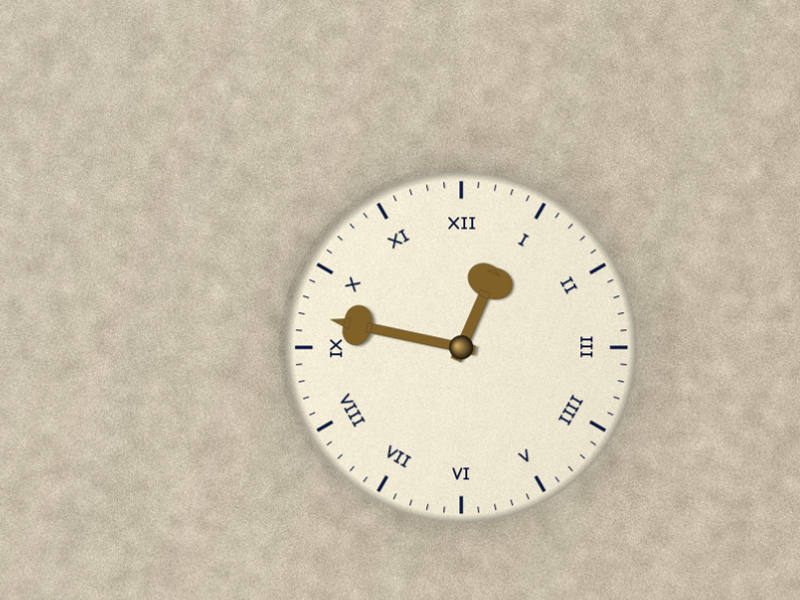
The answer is **12:47**
